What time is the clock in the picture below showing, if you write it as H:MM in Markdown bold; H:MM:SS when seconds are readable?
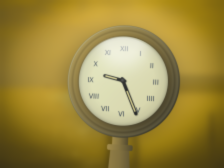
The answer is **9:26**
